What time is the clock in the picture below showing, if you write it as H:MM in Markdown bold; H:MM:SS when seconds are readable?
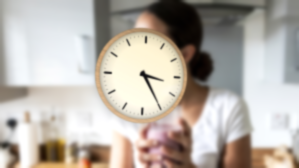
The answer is **3:25**
